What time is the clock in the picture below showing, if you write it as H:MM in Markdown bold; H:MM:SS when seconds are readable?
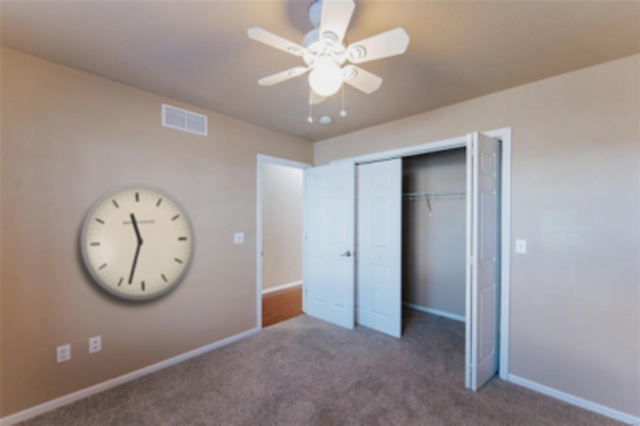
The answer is **11:33**
